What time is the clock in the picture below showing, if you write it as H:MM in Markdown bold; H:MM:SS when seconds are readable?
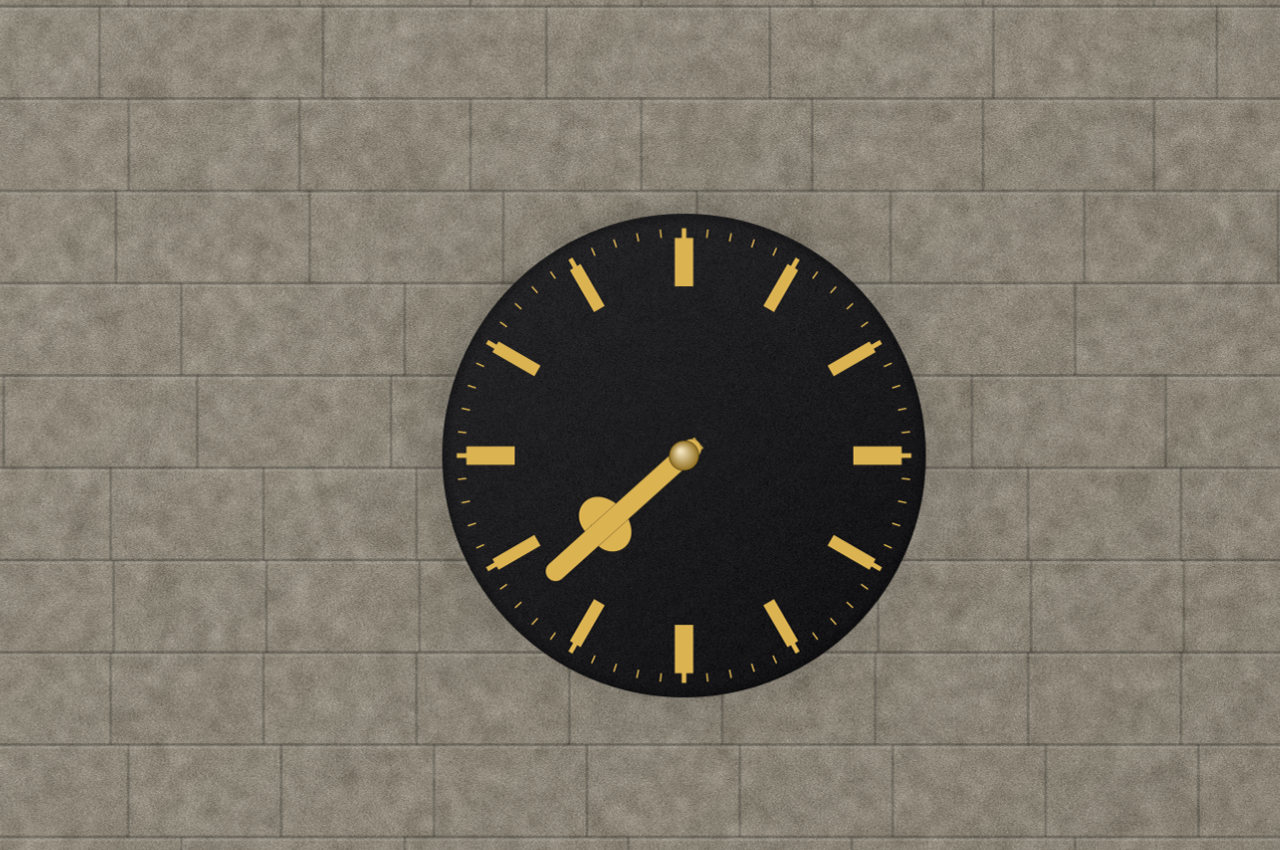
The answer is **7:38**
